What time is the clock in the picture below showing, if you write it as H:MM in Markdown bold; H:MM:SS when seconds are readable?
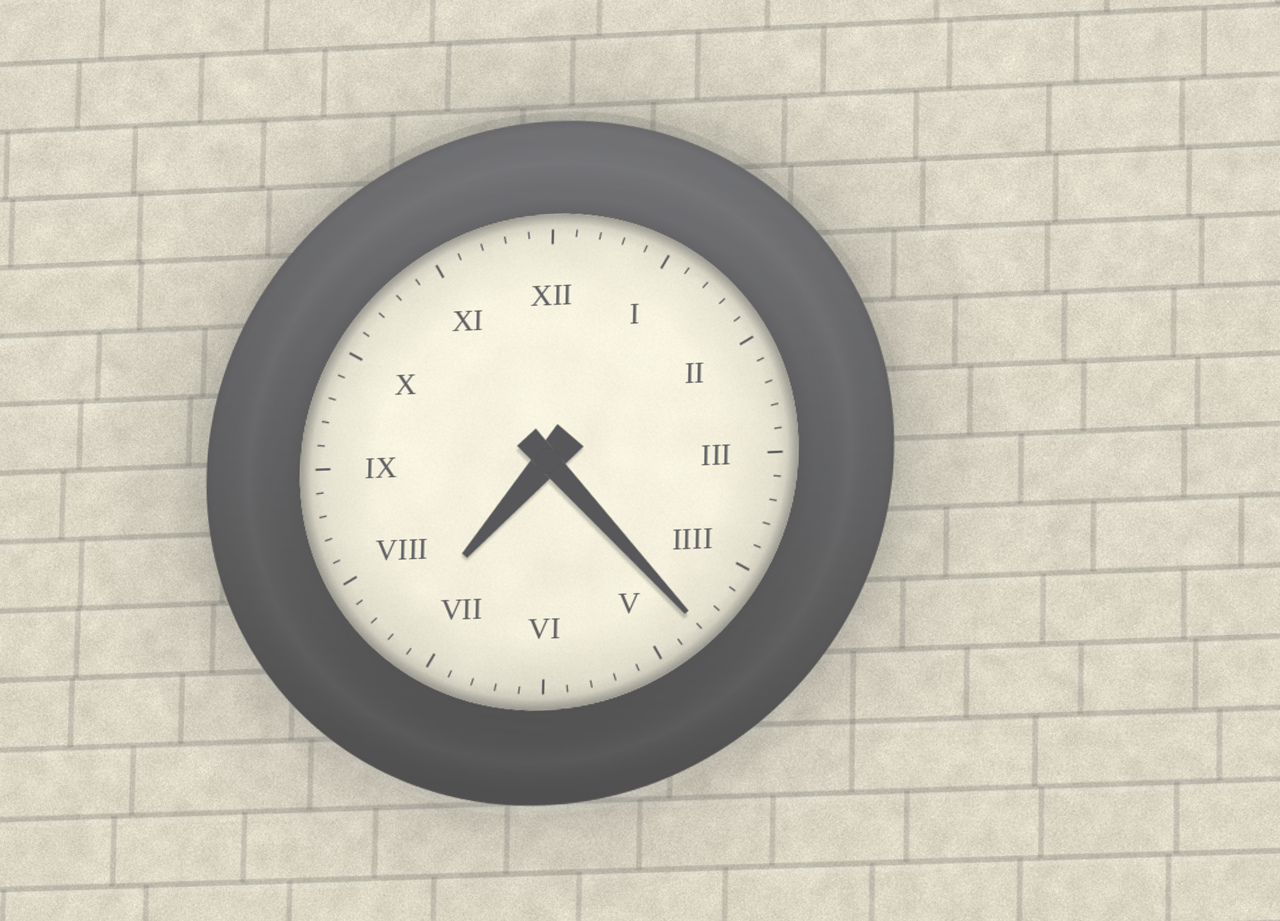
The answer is **7:23**
